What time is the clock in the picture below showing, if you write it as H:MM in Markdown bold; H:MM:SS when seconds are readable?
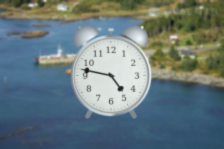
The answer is **4:47**
